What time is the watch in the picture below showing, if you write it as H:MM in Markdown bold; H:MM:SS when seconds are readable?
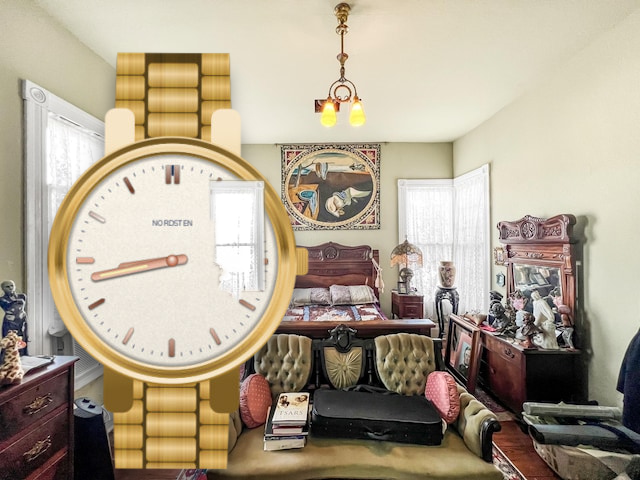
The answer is **8:43**
